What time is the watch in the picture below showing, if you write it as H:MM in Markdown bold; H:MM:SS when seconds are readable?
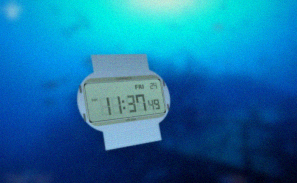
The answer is **11:37:49**
